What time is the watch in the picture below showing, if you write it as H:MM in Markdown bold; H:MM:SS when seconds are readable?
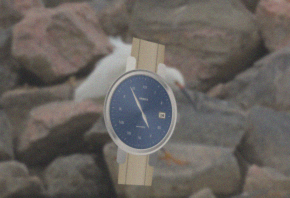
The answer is **4:54**
